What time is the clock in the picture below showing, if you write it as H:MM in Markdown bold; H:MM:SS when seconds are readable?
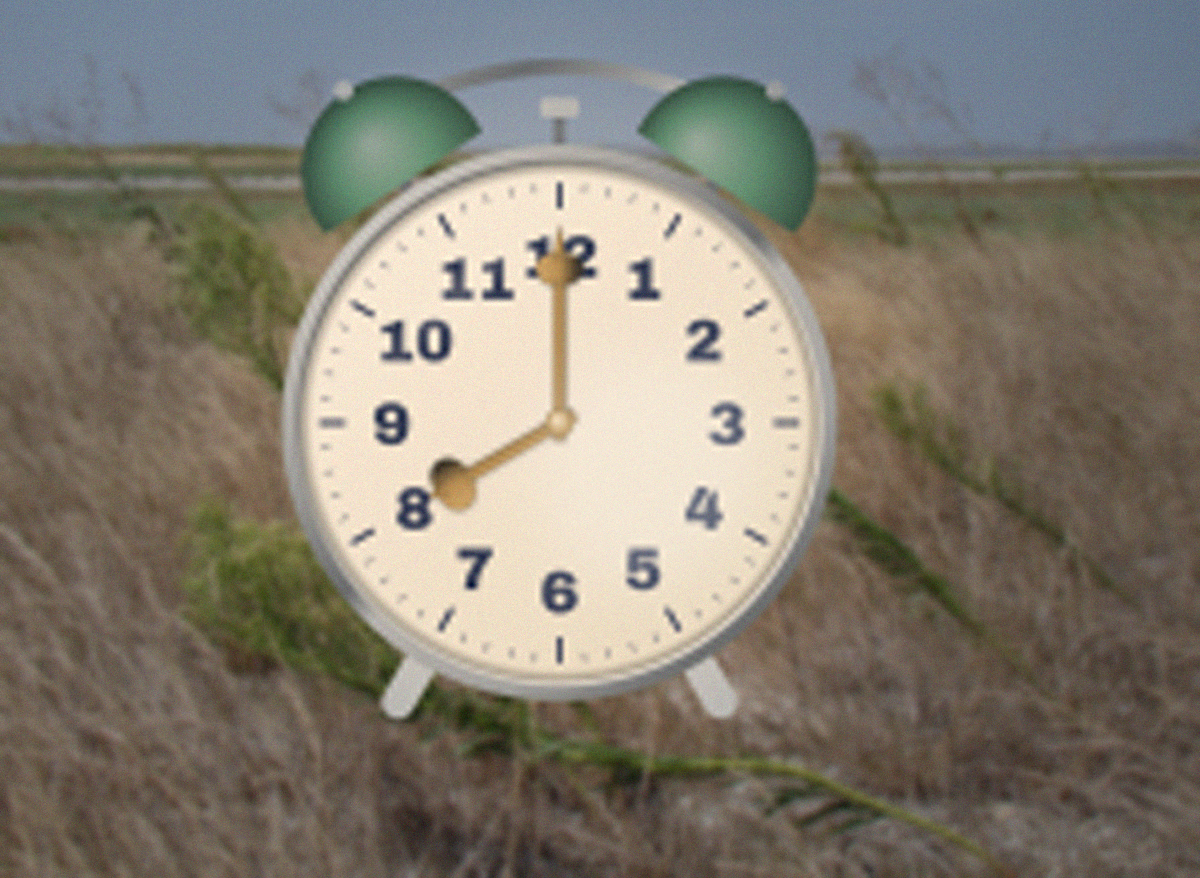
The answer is **8:00**
